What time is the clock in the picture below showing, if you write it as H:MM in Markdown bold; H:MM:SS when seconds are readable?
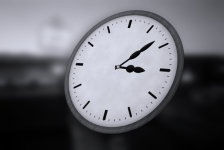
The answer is **3:08**
